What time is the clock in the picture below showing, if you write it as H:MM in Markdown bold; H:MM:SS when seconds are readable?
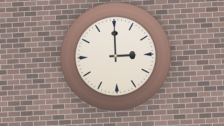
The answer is **3:00**
